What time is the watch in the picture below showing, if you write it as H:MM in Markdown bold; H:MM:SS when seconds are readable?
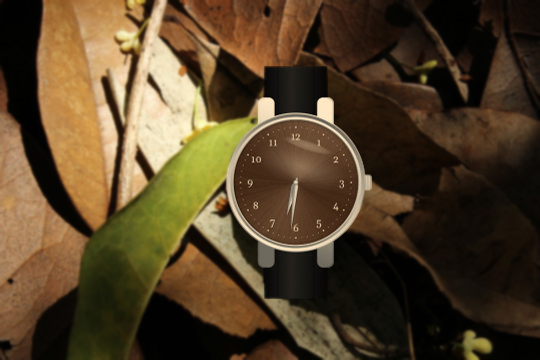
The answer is **6:31**
